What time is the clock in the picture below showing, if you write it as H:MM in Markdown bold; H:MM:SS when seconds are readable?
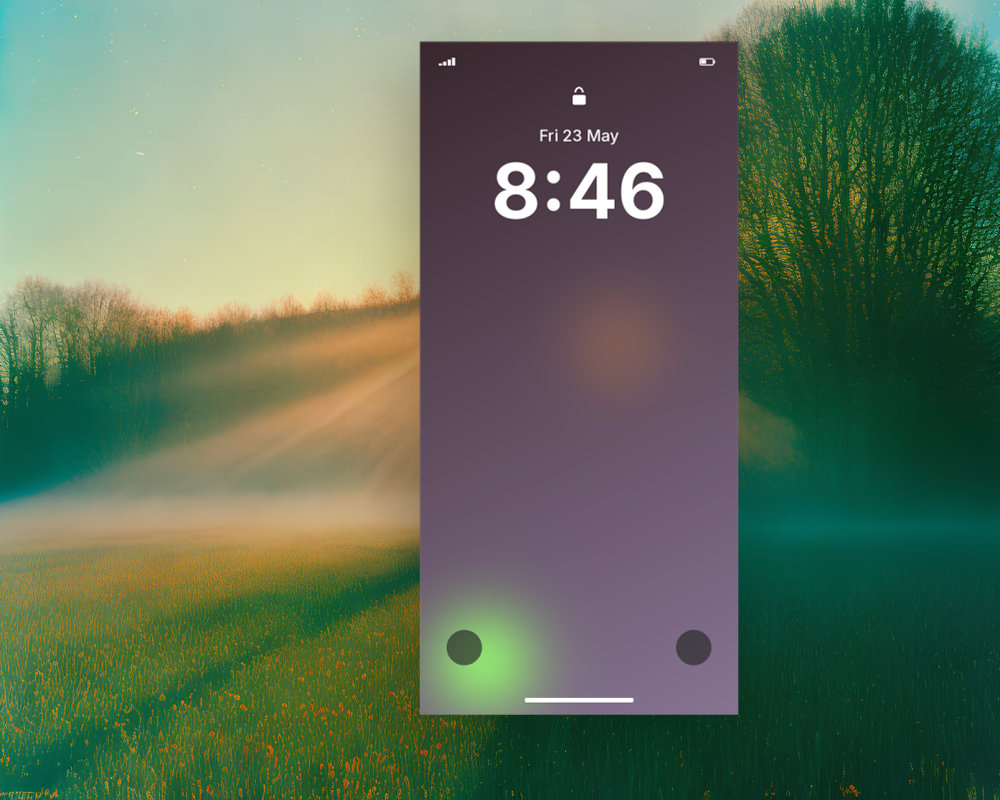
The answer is **8:46**
